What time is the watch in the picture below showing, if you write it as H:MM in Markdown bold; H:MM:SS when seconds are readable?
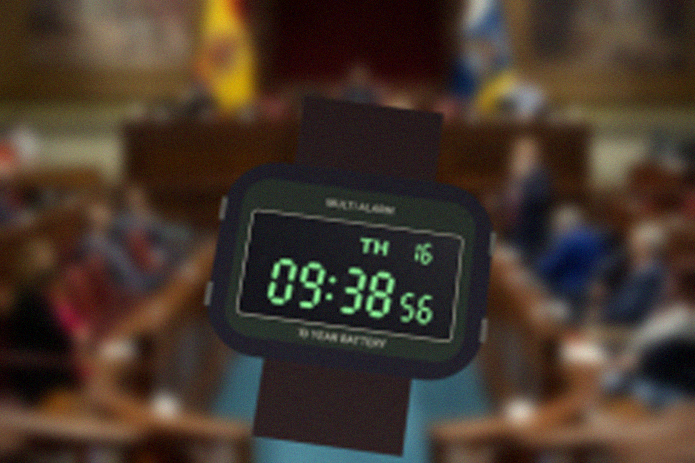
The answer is **9:38:56**
